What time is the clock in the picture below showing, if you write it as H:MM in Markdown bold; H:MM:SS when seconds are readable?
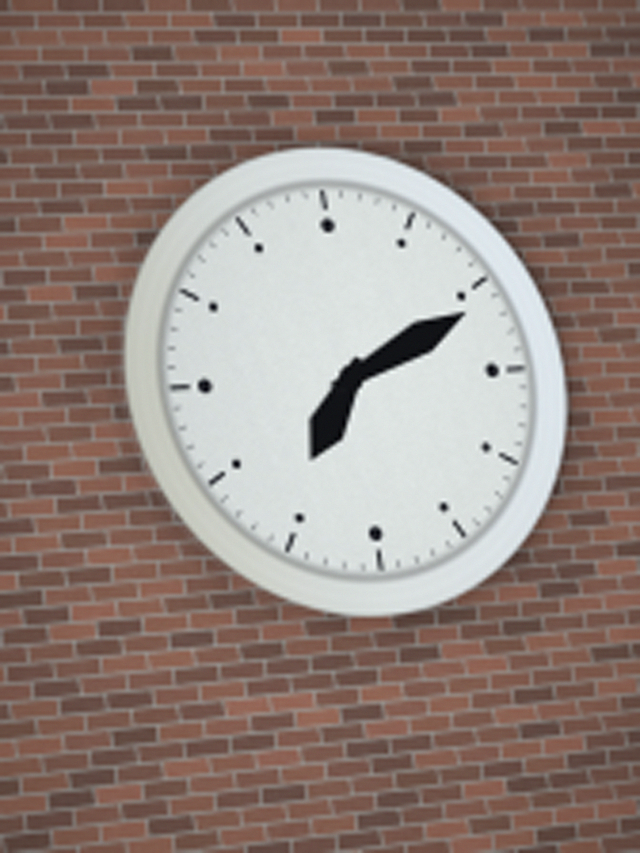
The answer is **7:11**
